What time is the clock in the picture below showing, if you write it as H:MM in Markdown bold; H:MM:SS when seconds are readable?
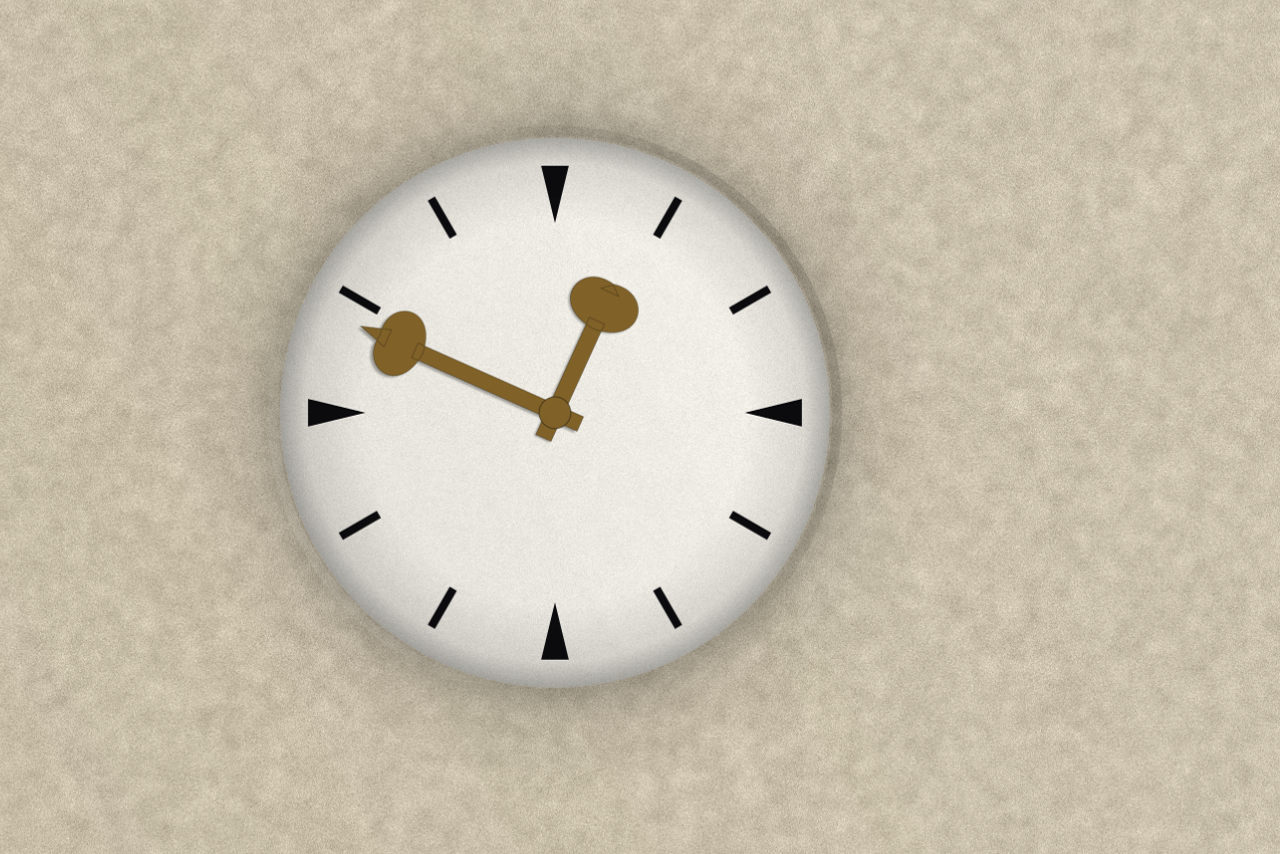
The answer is **12:49**
